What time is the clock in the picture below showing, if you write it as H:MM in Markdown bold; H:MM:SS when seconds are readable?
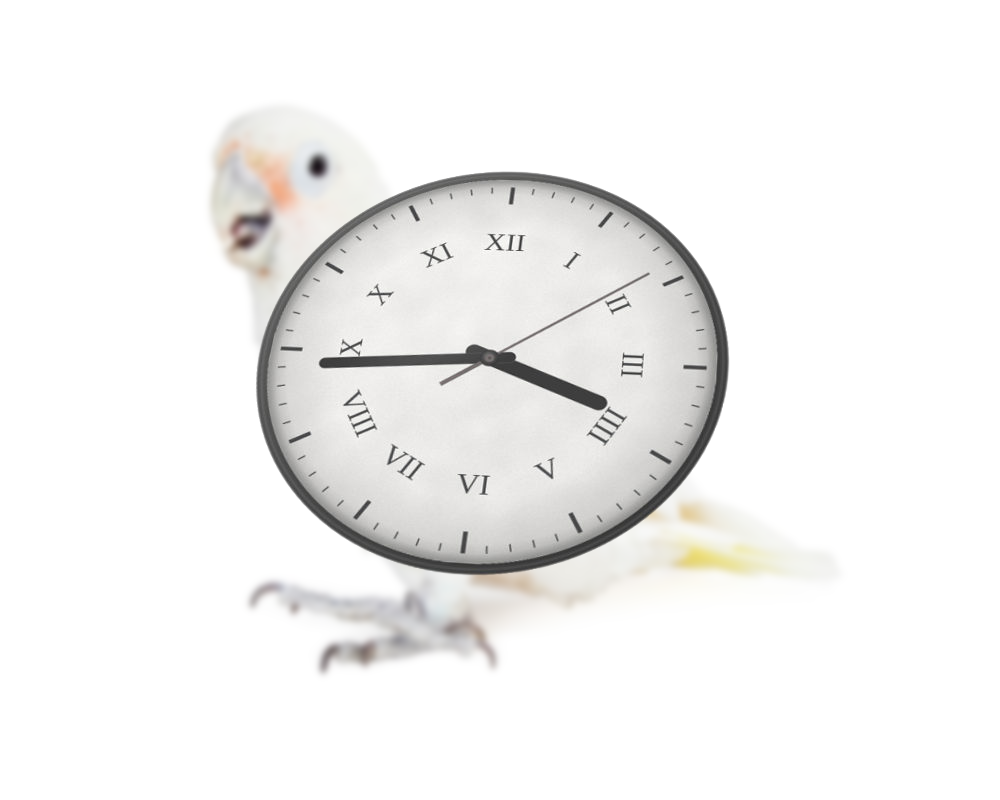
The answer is **3:44:09**
